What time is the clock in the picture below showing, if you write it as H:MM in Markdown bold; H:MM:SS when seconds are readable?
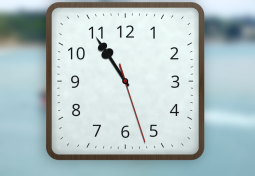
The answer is **10:54:27**
